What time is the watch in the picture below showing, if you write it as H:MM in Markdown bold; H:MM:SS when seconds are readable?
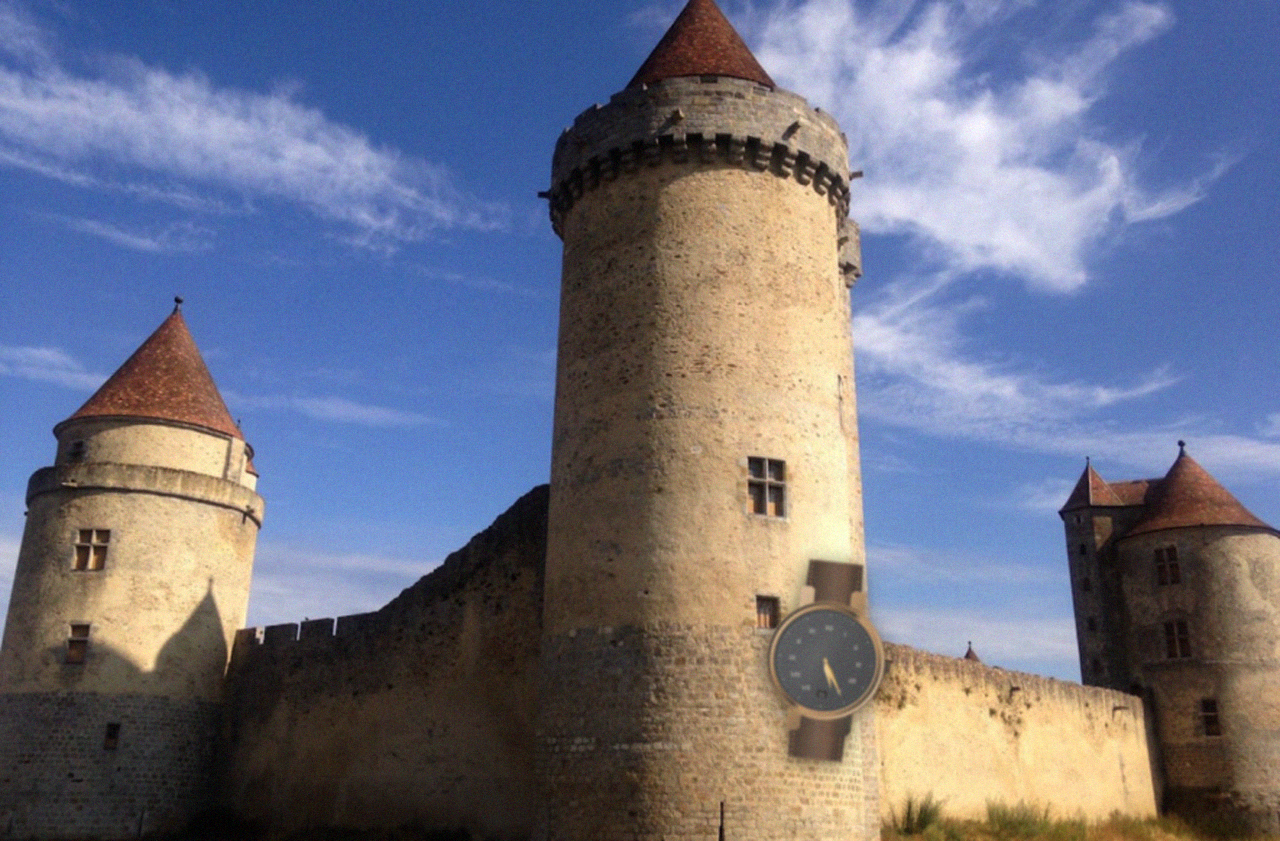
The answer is **5:25**
